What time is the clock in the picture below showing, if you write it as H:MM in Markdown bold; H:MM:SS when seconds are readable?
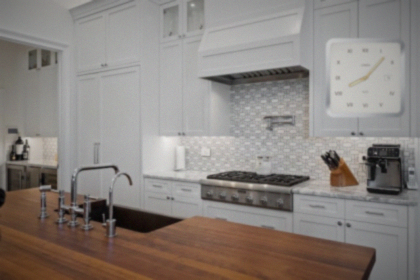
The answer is **8:07**
